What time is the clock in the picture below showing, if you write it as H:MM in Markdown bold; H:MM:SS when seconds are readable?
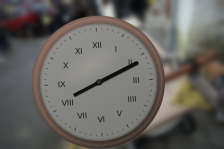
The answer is **8:11**
